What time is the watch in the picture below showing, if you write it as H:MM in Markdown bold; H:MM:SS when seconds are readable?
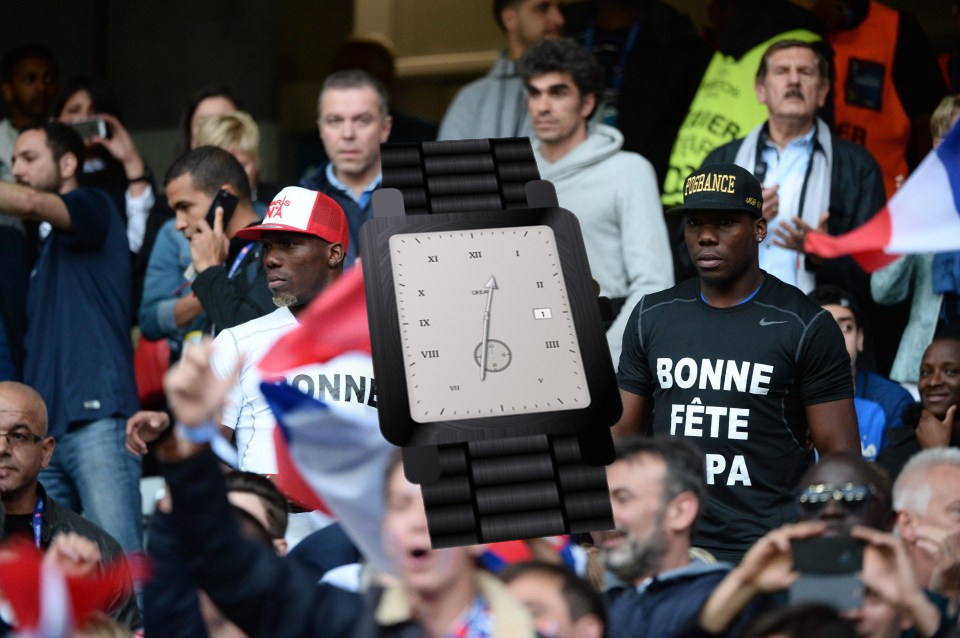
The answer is **12:32**
